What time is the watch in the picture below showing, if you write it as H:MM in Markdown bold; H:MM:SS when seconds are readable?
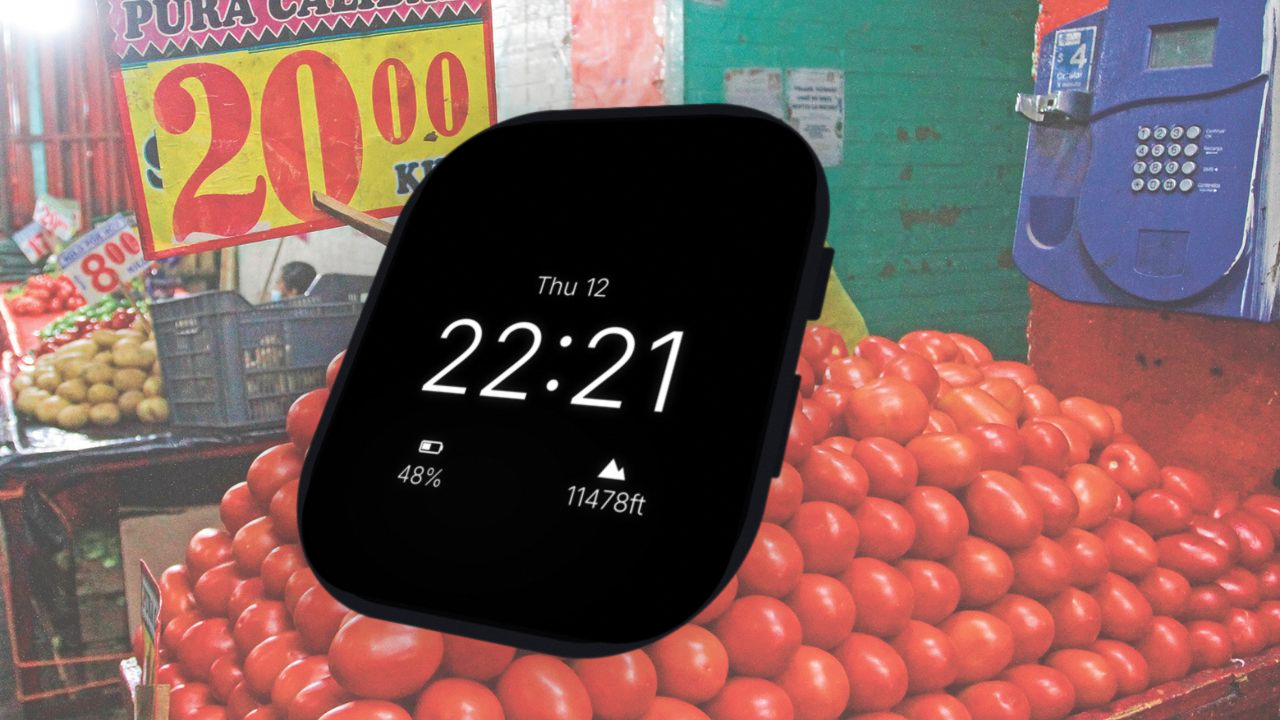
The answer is **22:21**
